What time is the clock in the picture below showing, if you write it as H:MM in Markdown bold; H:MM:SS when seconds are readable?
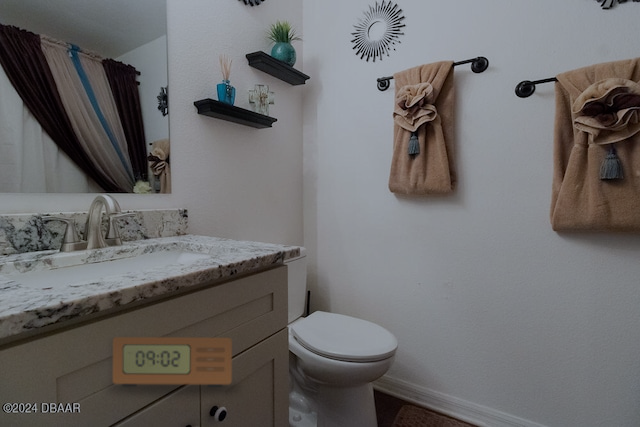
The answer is **9:02**
